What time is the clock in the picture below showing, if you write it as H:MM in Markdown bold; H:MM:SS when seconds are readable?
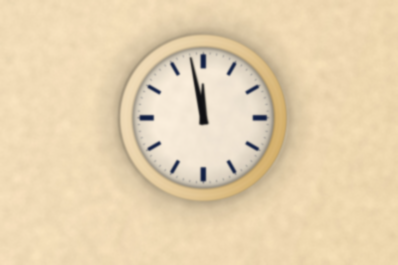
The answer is **11:58**
